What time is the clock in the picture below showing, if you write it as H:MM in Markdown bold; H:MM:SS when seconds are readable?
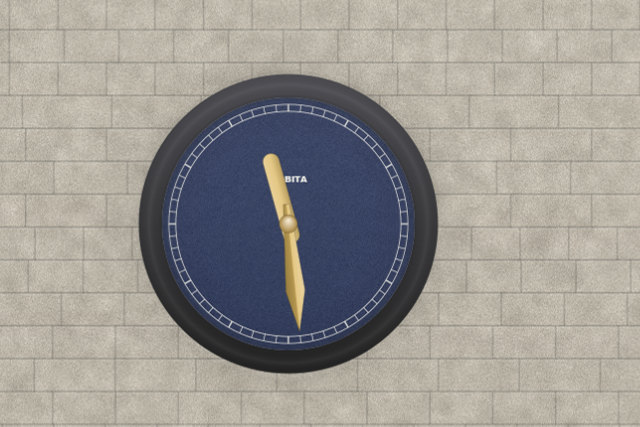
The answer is **11:29**
